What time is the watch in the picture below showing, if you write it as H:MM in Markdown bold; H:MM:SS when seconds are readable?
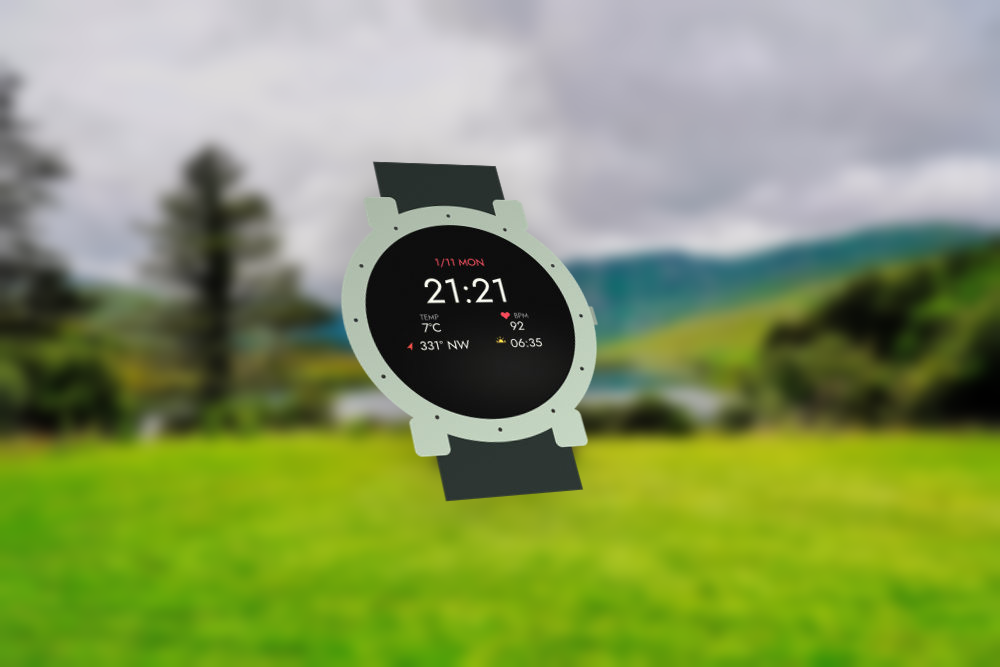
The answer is **21:21**
